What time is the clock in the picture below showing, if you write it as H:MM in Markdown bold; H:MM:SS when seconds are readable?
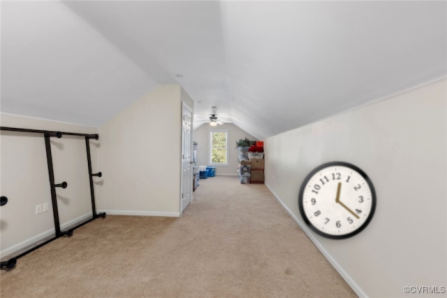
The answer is **12:22**
